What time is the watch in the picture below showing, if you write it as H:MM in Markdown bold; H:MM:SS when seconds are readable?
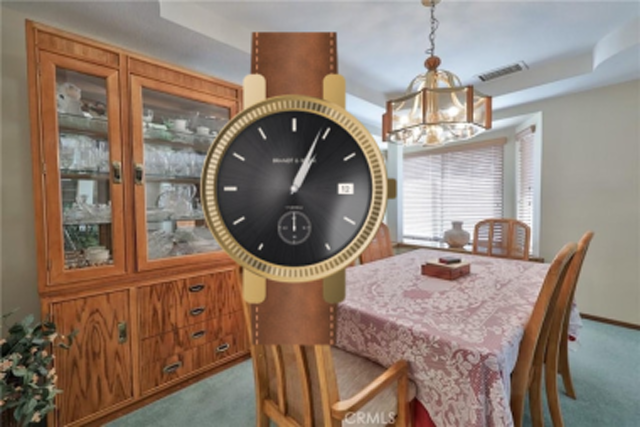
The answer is **1:04**
